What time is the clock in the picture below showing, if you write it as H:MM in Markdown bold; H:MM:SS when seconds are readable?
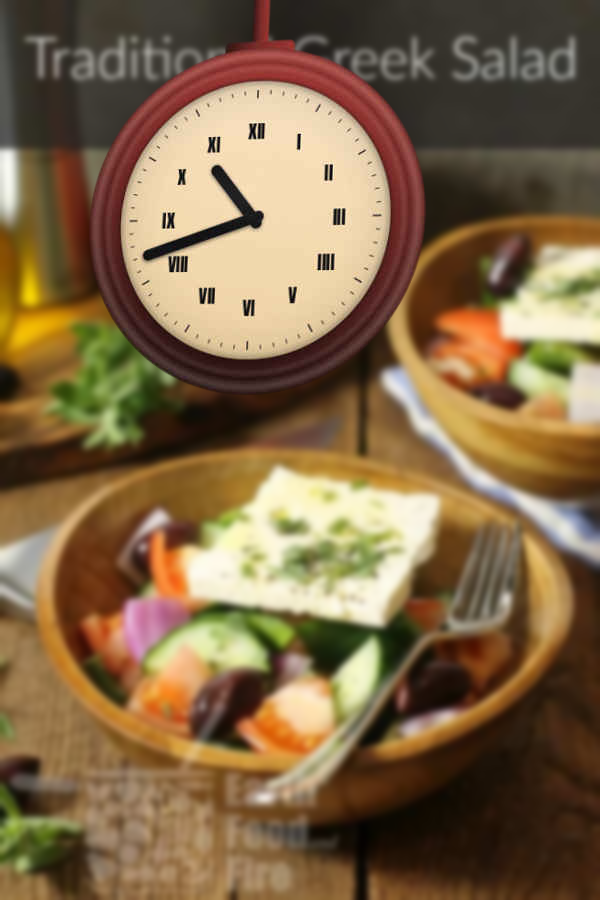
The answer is **10:42**
